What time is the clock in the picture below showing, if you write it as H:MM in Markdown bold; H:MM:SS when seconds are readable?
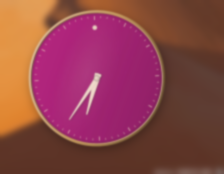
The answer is **6:36**
